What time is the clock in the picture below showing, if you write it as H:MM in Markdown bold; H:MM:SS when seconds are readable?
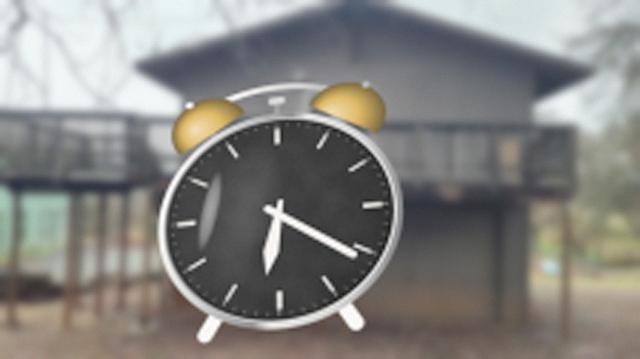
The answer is **6:21**
